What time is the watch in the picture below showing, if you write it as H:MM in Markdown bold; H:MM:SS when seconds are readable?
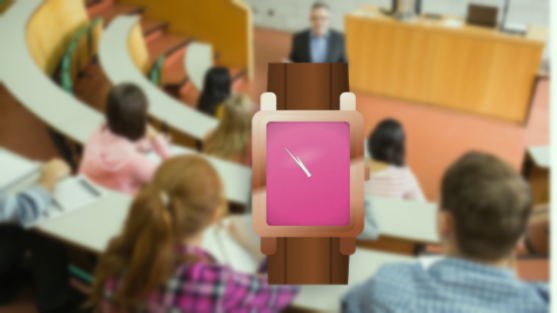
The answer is **10:53**
